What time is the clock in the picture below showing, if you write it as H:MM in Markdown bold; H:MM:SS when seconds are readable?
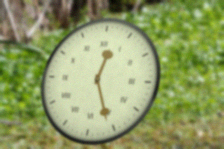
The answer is **12:26**
